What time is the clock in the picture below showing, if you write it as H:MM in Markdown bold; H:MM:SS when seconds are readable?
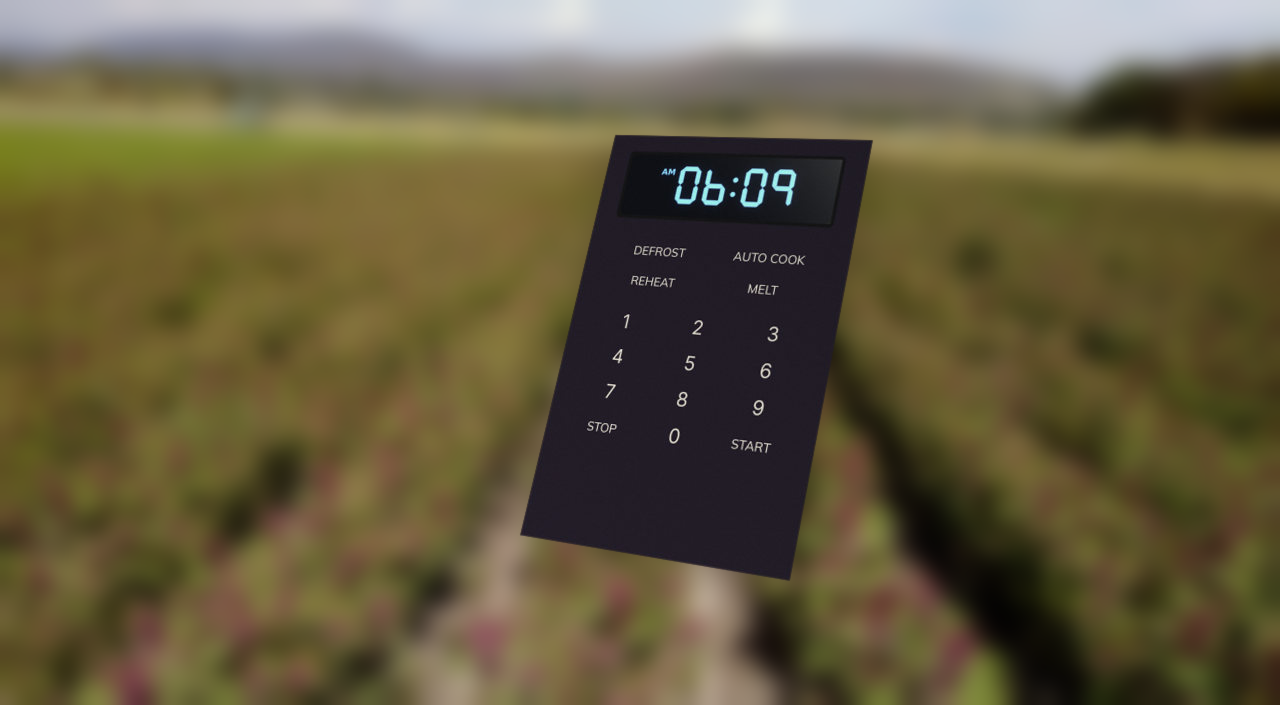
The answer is **6:09**
